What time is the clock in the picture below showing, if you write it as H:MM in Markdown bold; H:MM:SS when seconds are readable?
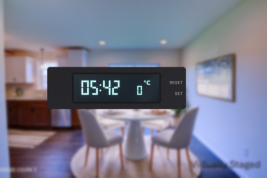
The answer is **5:42**
